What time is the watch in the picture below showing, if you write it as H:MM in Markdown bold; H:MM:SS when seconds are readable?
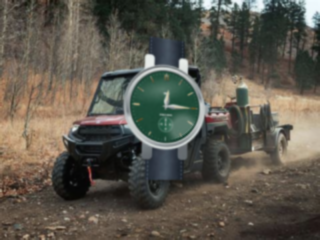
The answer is **12:15**
